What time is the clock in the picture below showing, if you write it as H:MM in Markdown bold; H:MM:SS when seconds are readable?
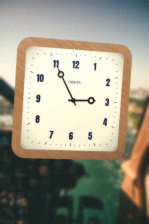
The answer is **2:55**
